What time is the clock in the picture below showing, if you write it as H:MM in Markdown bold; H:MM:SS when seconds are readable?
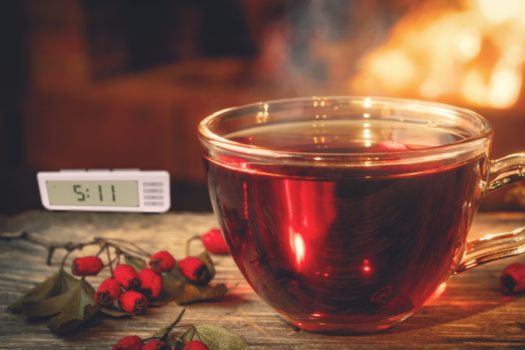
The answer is **5:11**
